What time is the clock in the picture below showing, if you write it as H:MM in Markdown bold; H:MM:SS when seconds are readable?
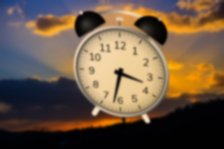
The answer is **3:32**
